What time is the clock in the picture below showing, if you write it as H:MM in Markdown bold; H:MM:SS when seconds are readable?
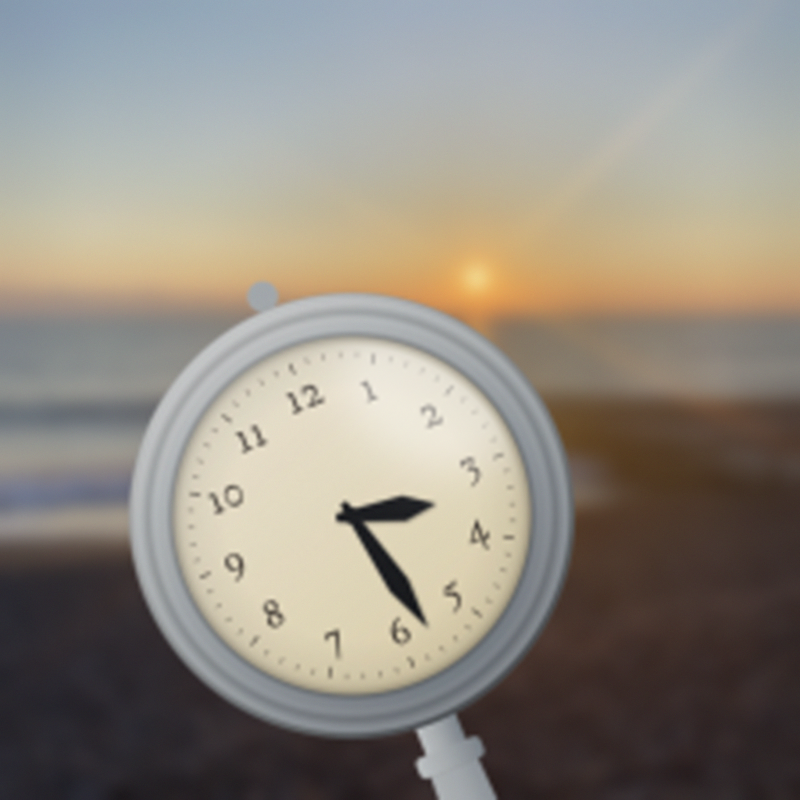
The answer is **3:28**
